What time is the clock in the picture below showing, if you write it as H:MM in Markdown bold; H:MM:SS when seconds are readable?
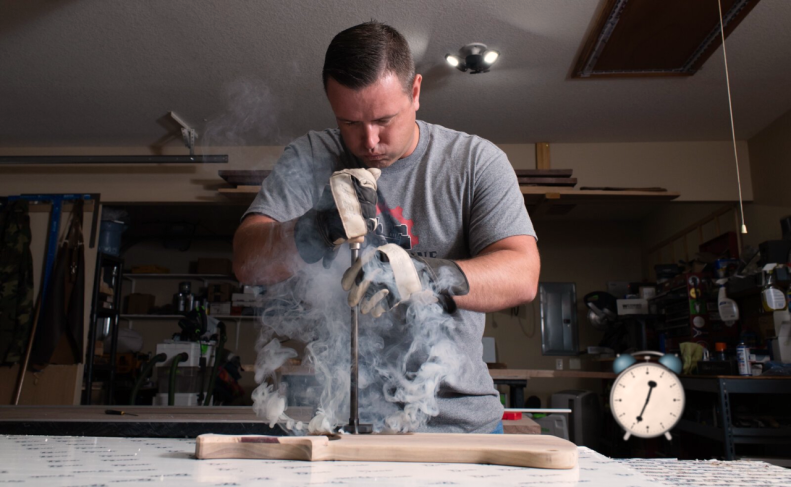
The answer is **12:34**
